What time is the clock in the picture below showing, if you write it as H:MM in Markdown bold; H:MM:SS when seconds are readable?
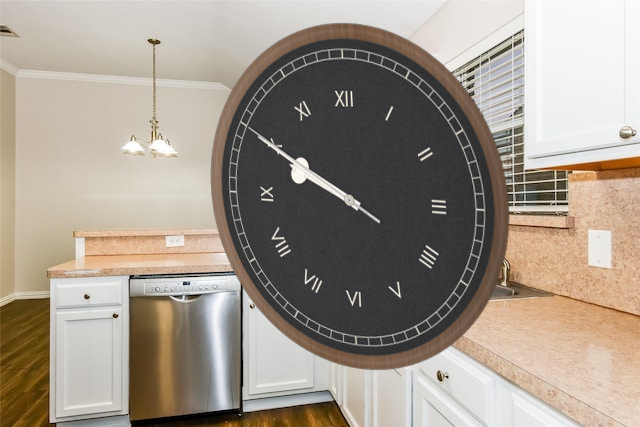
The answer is **9:49:50**
